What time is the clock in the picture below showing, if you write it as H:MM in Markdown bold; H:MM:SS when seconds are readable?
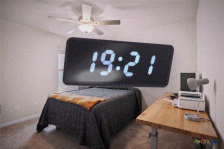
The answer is **19:21**
